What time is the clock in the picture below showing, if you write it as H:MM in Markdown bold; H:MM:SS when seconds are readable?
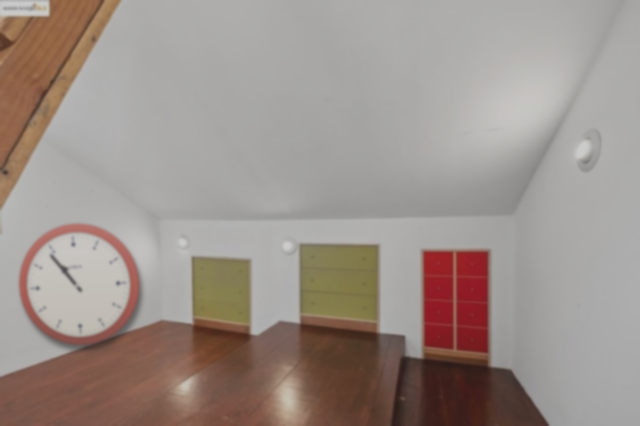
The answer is **10:54**
